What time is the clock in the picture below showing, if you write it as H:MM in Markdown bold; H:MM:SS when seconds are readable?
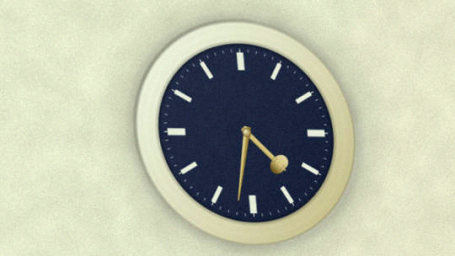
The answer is **4:32**
